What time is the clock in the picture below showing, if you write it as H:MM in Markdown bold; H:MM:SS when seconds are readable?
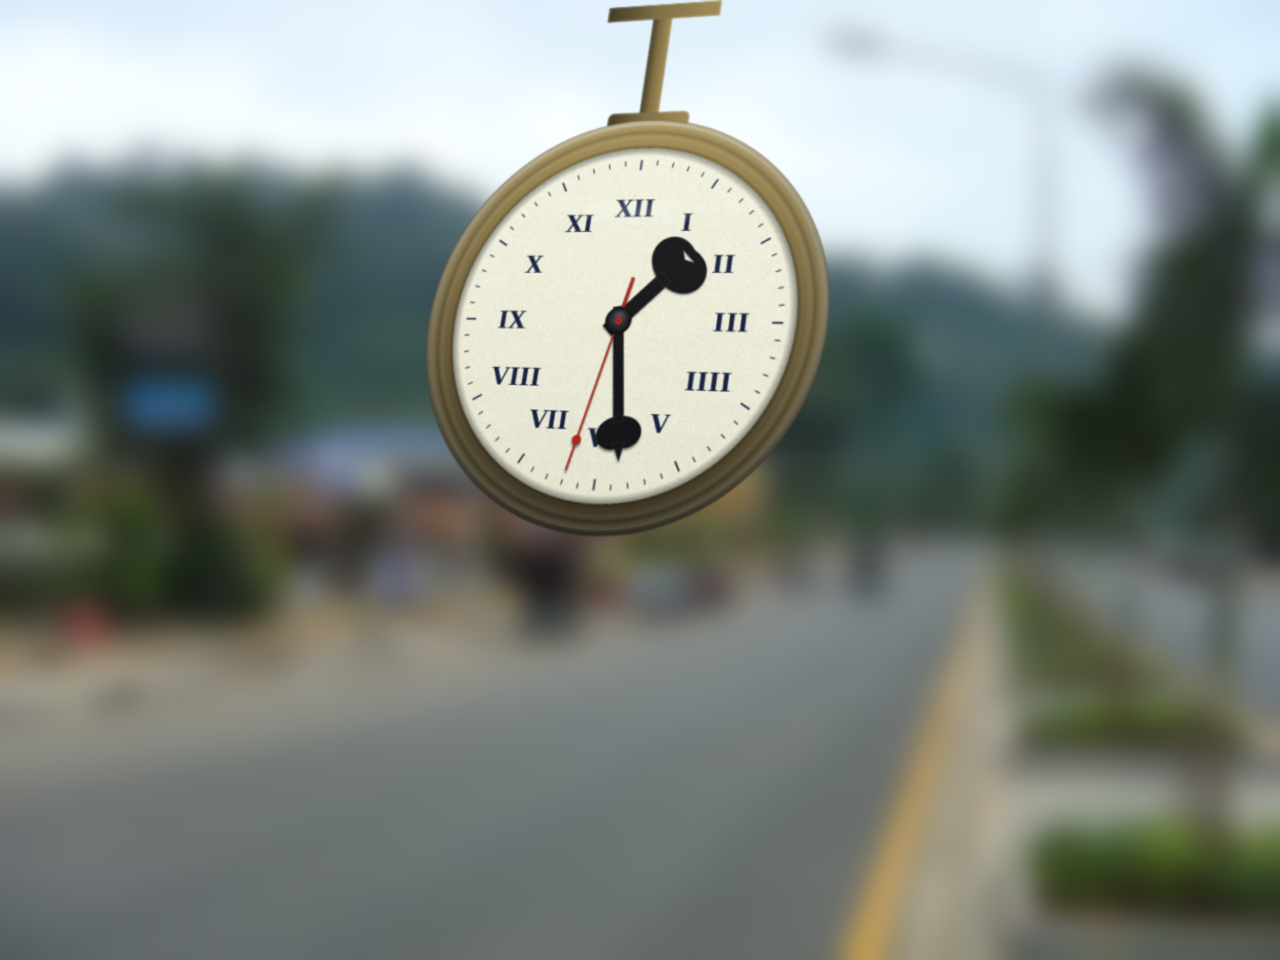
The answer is **1:28:32**
